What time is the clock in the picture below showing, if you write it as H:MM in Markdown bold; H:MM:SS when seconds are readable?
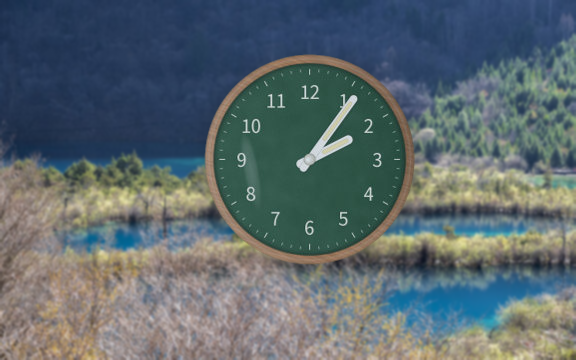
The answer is **2:06**
